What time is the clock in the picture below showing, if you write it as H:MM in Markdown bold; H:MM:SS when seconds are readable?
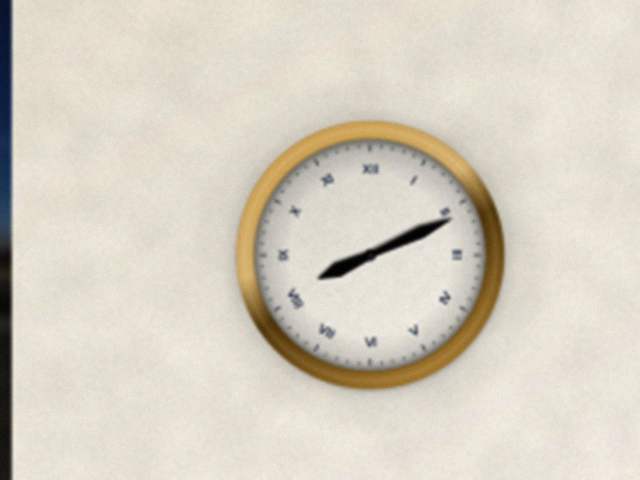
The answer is **8:11**
